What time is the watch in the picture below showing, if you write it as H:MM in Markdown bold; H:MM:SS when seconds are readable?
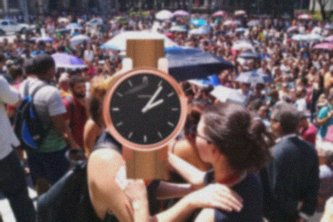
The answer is **2:06**
